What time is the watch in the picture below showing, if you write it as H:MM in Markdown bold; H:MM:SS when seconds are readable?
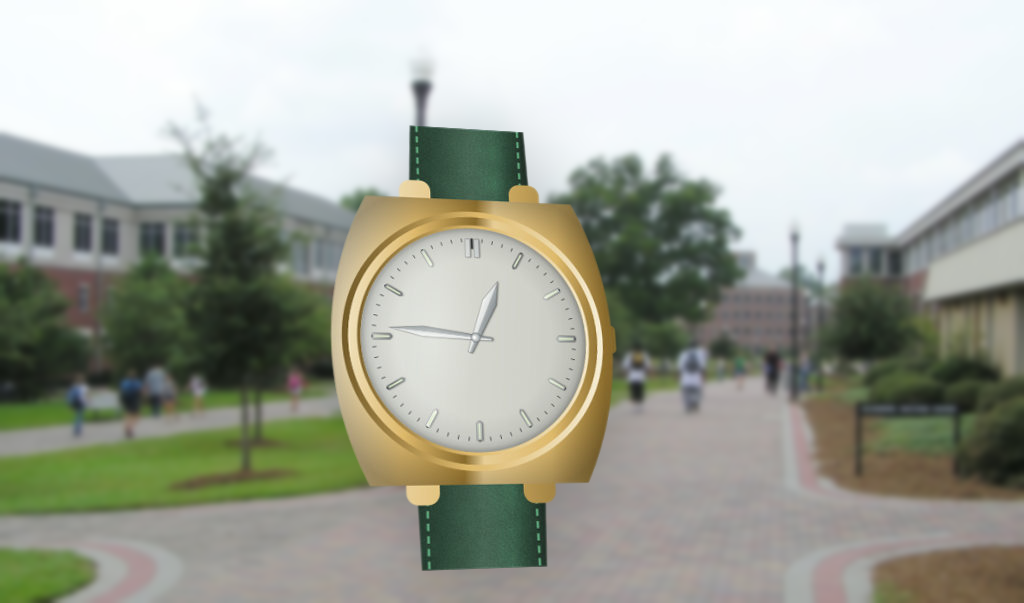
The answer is **12:46**
